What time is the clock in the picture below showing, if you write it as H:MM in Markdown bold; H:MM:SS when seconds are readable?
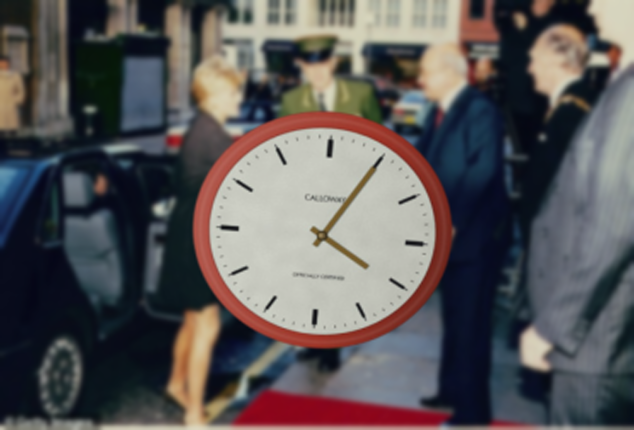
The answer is **4:05**
